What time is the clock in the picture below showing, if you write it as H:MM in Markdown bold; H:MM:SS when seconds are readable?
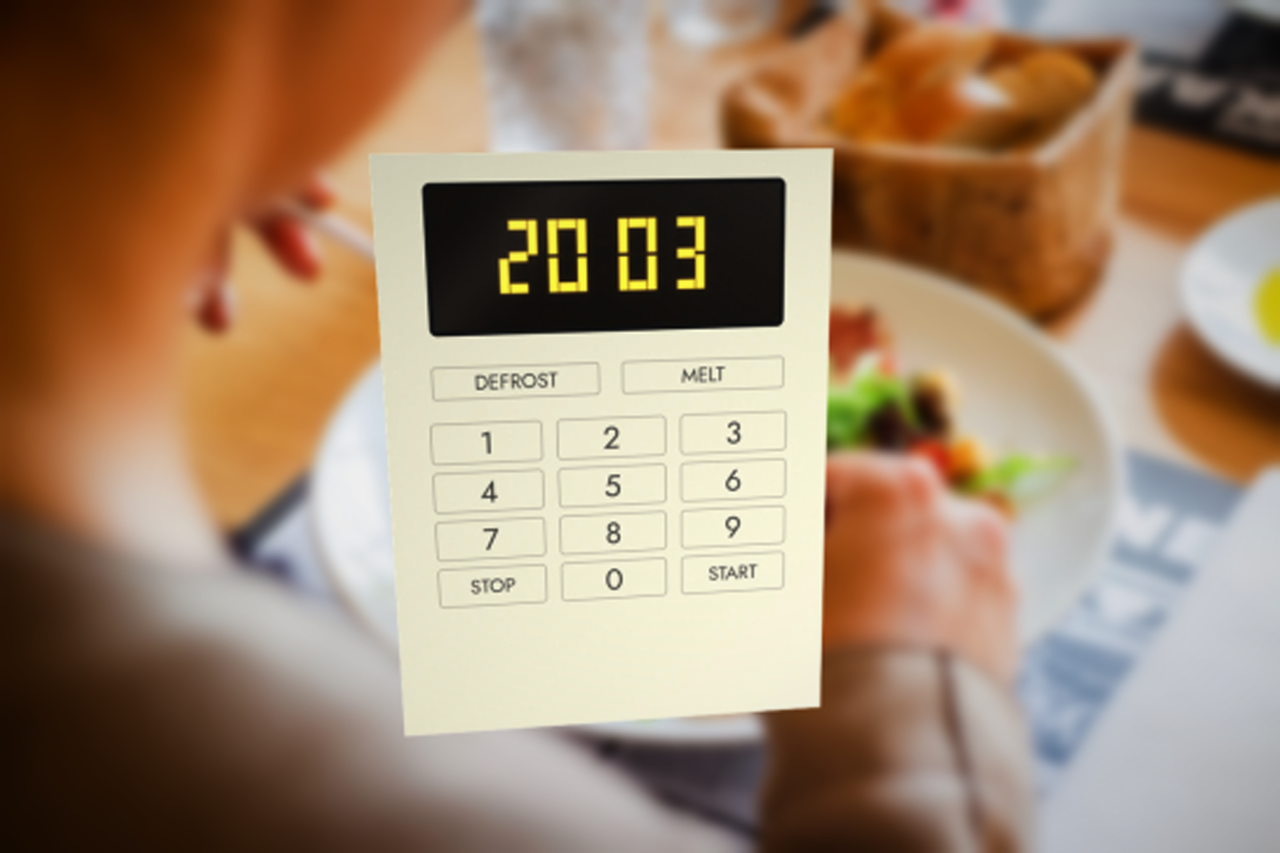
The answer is **20:03**
